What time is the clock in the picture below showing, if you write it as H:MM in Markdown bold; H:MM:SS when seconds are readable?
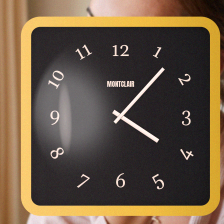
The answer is **4:07**
